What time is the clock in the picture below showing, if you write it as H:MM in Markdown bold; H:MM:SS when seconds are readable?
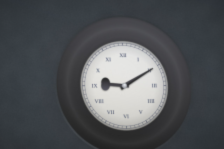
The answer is **9:10**
